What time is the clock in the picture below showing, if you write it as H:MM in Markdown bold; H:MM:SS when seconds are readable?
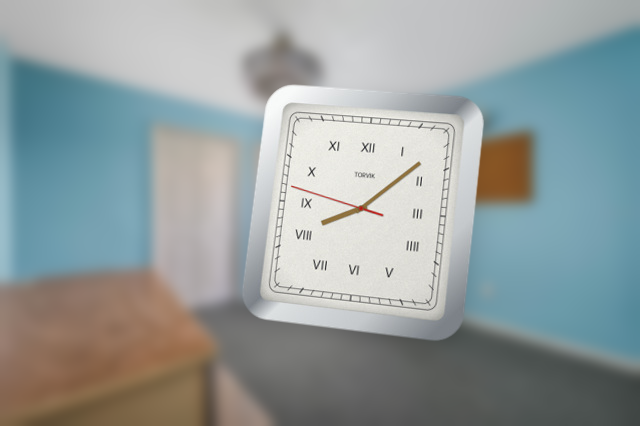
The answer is **8:07:47**
